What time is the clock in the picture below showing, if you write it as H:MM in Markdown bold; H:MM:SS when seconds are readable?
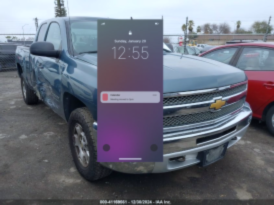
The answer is **12:55**
